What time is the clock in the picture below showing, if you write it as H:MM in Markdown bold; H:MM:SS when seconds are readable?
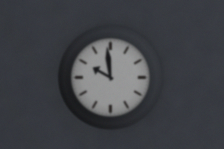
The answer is **9:59**
